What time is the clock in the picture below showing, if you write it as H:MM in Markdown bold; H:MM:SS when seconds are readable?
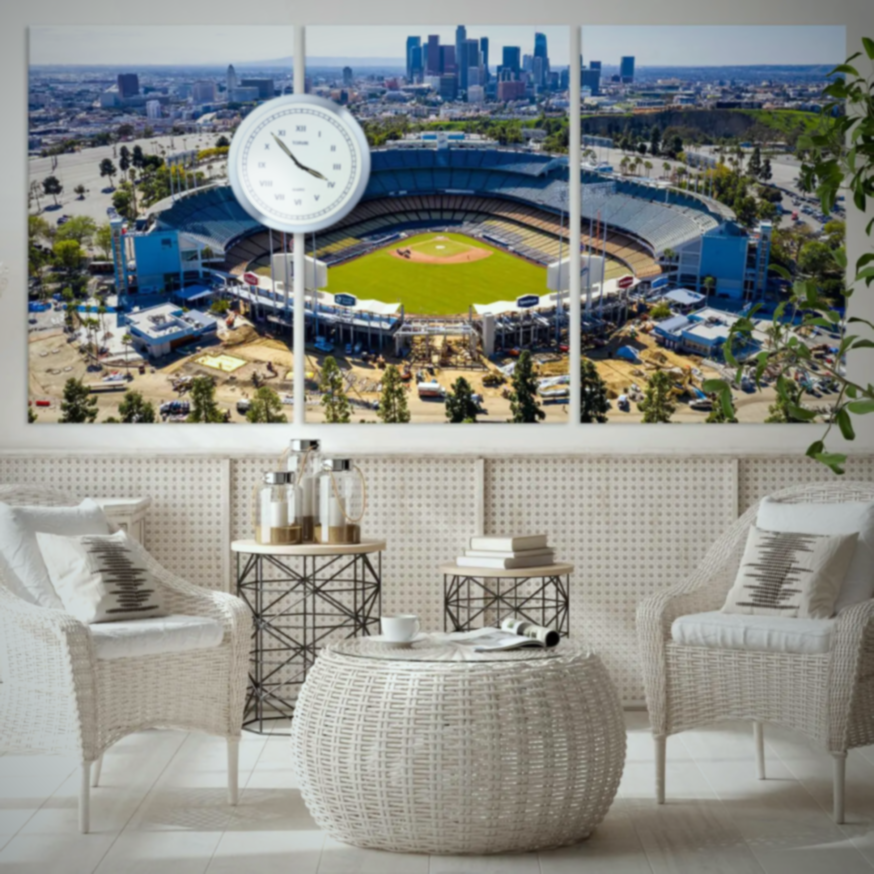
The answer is **3:53**
